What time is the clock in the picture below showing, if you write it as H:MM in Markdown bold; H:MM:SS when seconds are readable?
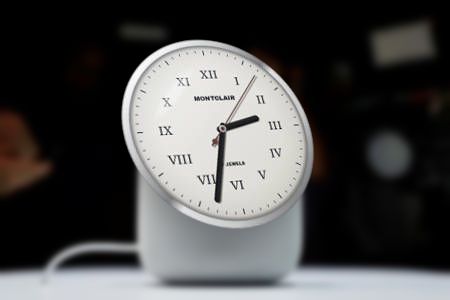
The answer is **2:33:07**
